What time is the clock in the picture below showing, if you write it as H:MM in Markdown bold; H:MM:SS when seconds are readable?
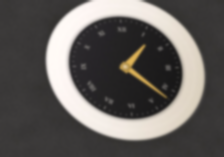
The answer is **1:22**
